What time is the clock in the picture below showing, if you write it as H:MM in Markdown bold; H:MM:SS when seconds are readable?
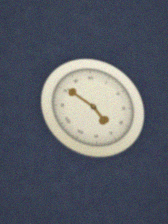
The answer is **4:51**
